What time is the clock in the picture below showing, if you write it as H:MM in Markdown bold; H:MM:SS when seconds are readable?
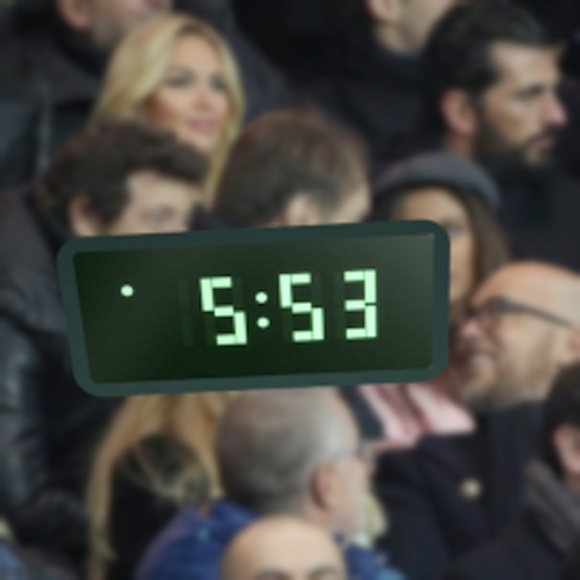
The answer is **5:53**
